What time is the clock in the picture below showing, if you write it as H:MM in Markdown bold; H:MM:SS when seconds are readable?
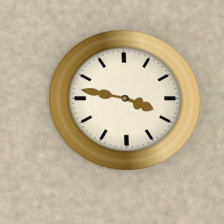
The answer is **3:47**
